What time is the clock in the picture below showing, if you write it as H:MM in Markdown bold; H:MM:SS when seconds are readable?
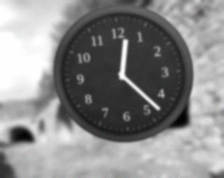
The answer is **12:23**
